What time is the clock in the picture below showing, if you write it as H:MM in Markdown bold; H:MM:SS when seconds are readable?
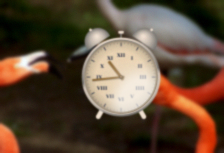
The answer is **10:44**
